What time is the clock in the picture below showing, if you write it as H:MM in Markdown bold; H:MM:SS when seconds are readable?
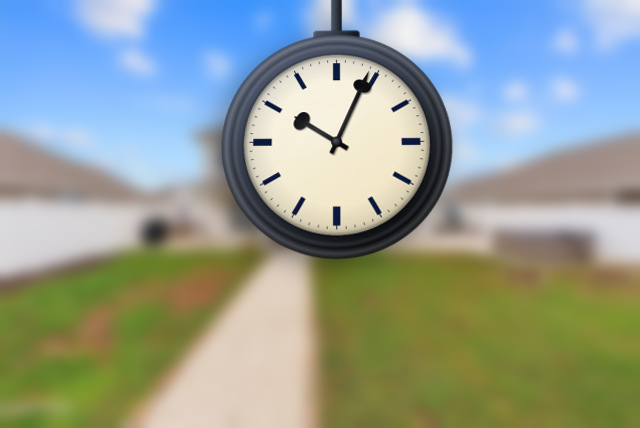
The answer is **10:04**
